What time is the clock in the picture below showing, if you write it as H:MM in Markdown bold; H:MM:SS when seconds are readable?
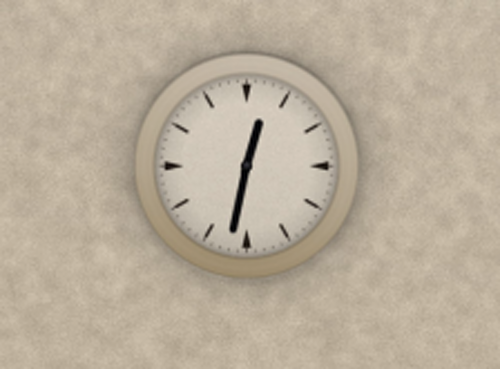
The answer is **12:32**
